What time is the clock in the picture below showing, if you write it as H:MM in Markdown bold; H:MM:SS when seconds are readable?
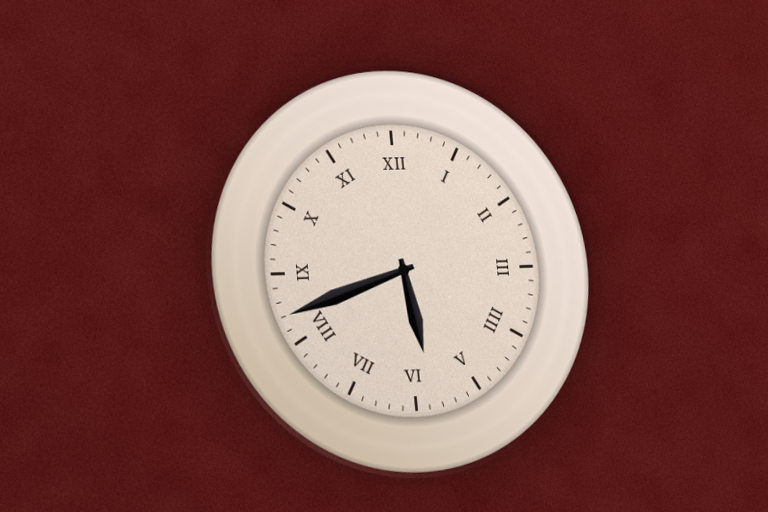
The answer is **5:42**
